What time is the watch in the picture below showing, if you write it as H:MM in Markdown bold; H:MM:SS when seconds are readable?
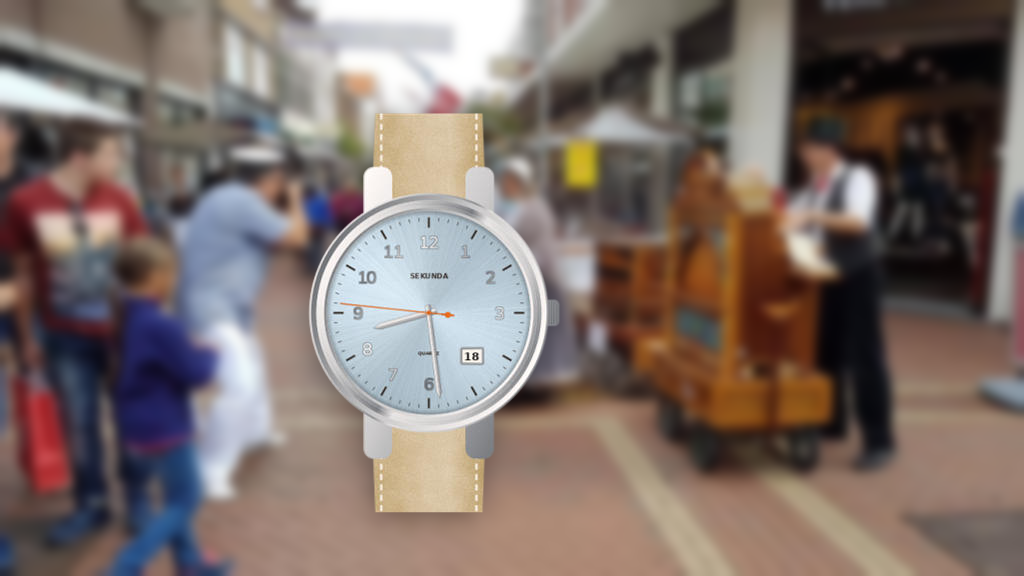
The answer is **8:28:46**
